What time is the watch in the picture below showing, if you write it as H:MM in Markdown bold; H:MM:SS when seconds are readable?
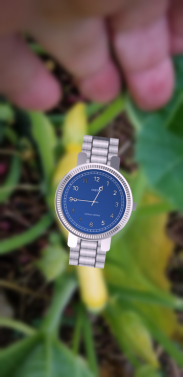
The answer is **12:45**
